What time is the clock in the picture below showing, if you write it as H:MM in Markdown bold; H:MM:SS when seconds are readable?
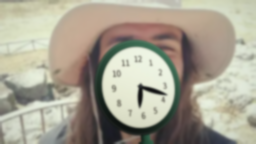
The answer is **6:18**
